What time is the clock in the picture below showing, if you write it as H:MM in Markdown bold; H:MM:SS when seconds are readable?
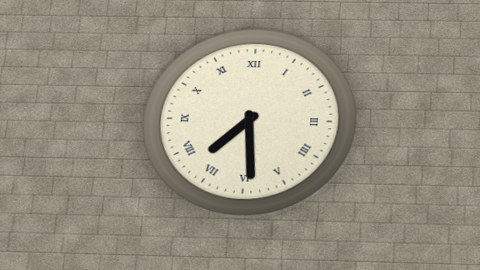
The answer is **7:29**
